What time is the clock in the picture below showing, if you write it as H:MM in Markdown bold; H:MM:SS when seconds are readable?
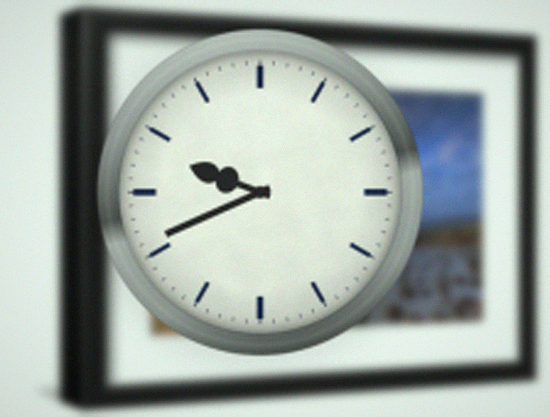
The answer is **9:41**
